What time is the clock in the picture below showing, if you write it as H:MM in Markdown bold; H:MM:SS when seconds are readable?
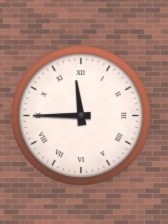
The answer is **11:45**
